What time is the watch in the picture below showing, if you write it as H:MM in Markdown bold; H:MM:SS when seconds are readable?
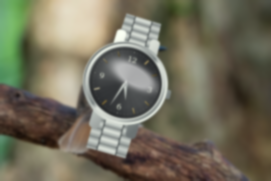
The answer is **5:33**
